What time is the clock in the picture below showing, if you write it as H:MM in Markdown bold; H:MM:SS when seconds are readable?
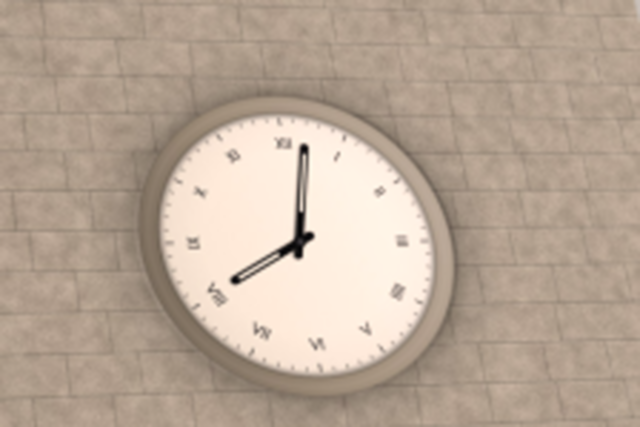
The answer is **8:02**
